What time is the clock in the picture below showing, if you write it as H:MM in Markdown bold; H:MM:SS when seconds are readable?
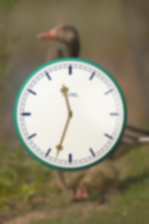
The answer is **11:33**
